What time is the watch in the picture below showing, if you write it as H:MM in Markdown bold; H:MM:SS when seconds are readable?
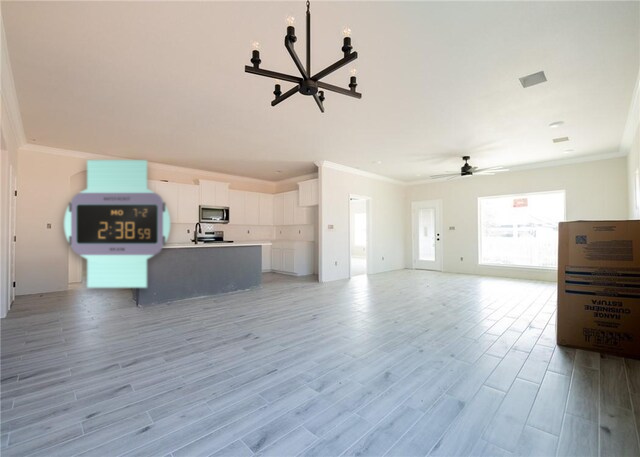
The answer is **2:38**
